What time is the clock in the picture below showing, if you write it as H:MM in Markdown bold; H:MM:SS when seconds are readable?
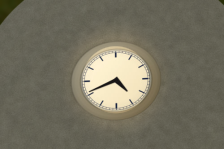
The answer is **4:41**
